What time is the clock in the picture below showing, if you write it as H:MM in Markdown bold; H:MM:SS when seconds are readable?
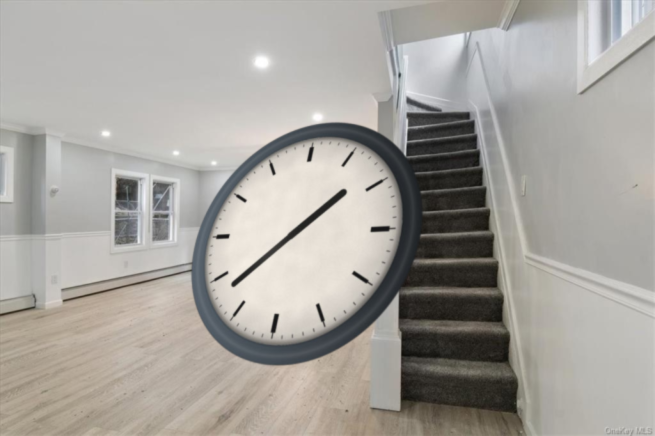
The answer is **1:38**
